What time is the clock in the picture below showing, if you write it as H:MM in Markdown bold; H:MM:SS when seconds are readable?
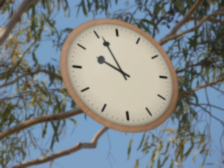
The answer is **9:56**
